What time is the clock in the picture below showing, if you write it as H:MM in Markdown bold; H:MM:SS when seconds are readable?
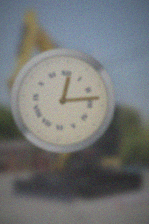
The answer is **12:13**
